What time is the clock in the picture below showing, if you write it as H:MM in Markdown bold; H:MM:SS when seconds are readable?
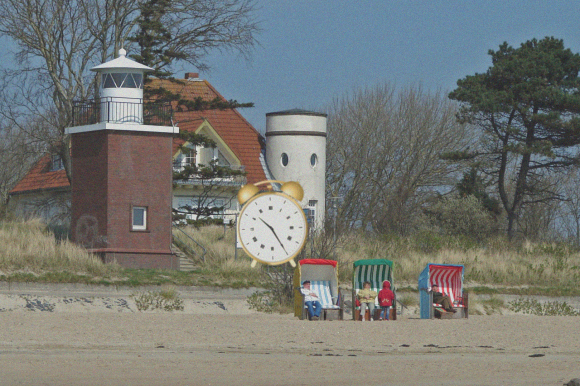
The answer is **10:25**
